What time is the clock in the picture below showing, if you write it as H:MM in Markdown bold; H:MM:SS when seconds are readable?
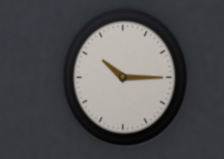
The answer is **10:15**
